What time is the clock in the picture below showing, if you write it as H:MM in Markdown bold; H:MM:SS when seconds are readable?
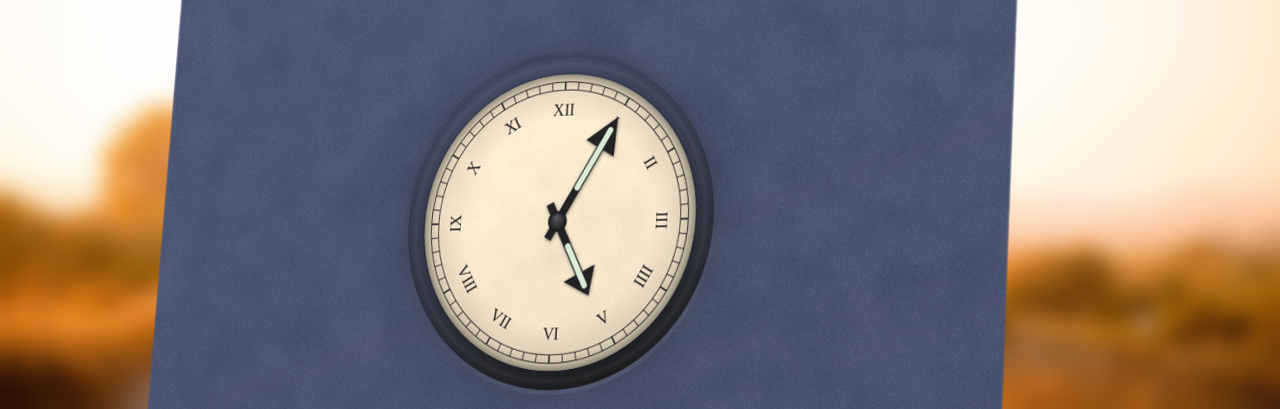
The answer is **5:05**
